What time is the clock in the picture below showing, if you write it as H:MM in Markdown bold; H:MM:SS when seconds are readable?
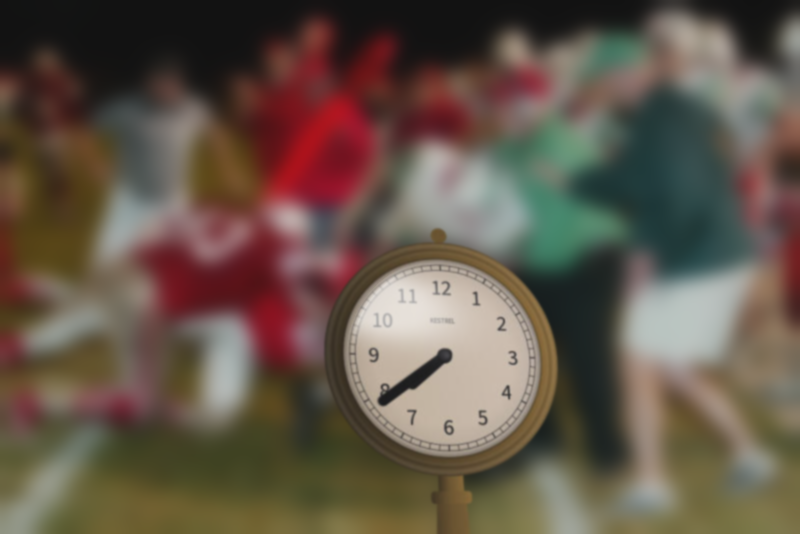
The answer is **7:39**
